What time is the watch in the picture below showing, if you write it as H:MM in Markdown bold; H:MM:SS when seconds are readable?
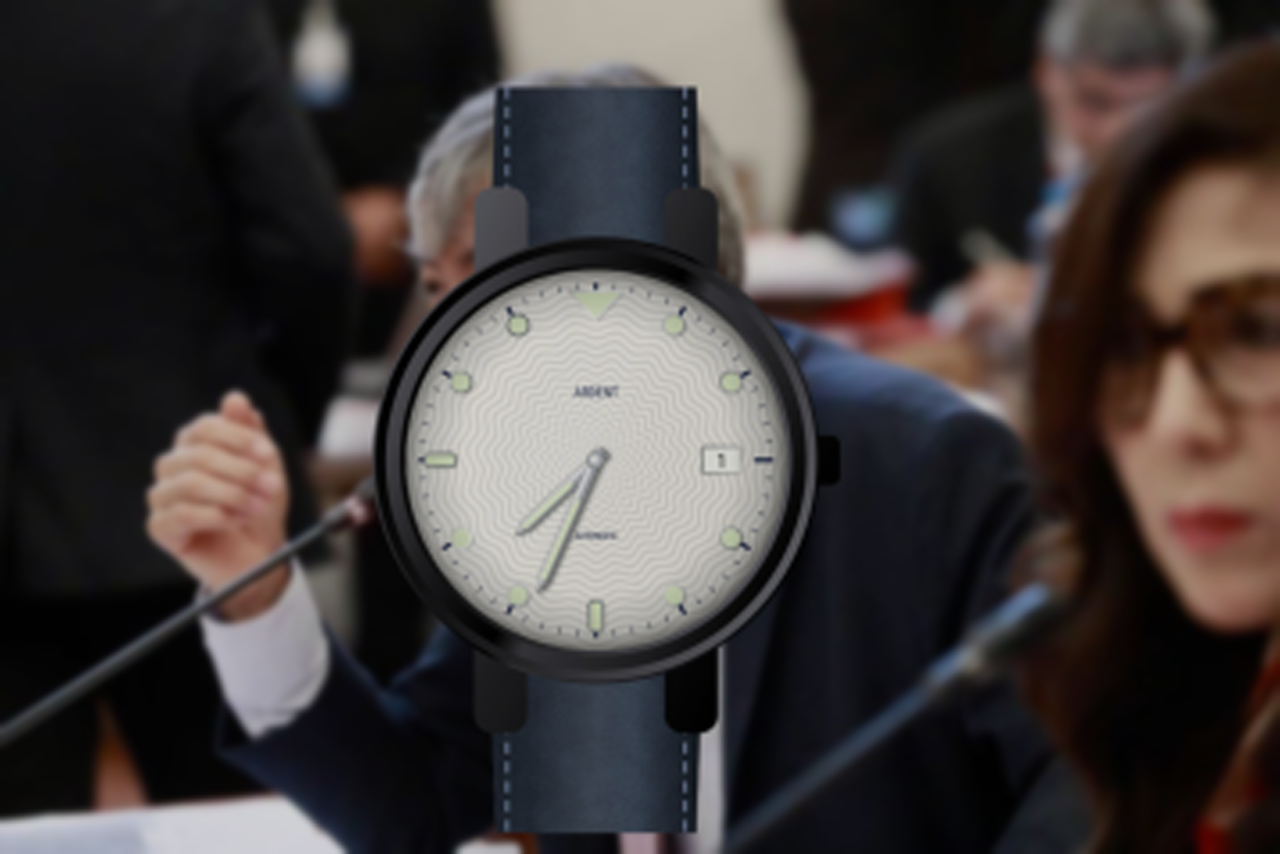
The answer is **7:34**
